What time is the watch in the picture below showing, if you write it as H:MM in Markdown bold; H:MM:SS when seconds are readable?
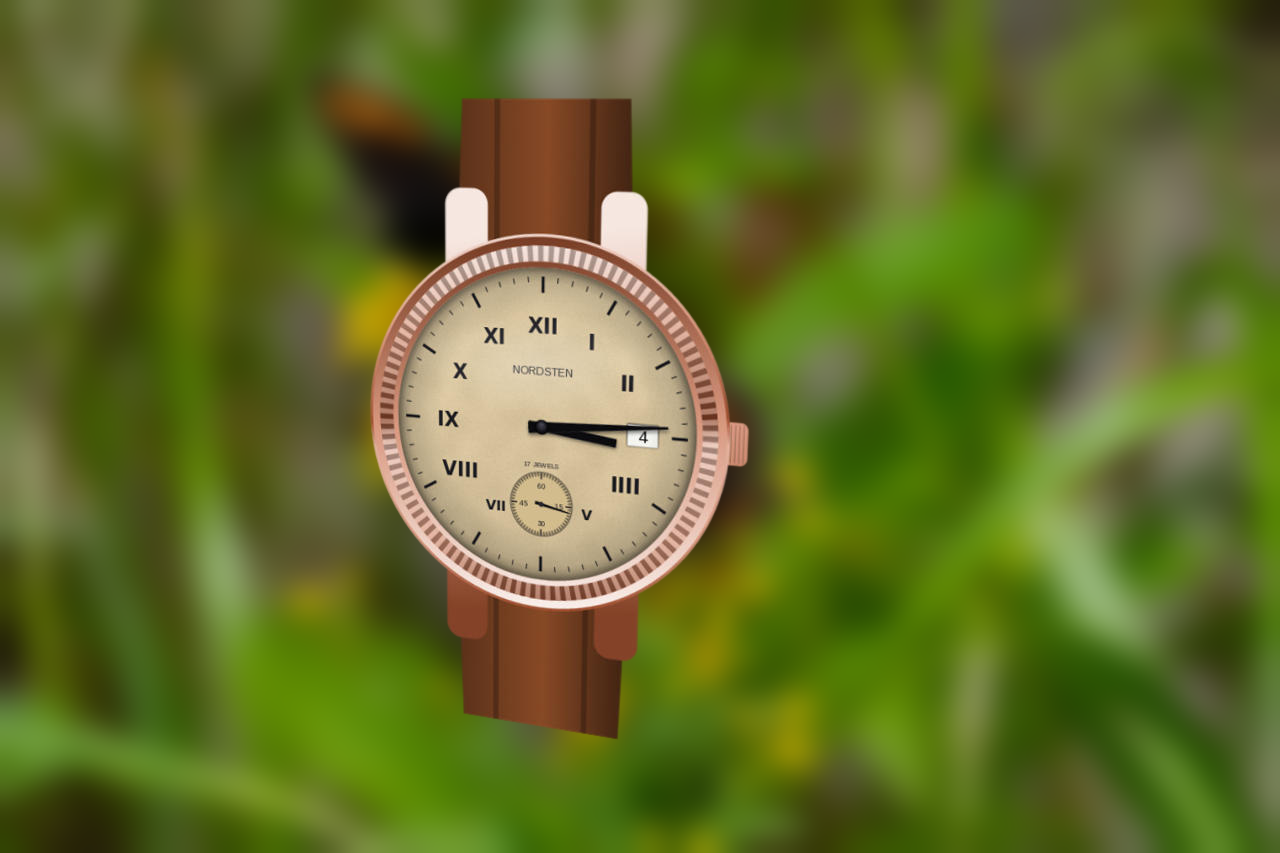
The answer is **3:14:17**
